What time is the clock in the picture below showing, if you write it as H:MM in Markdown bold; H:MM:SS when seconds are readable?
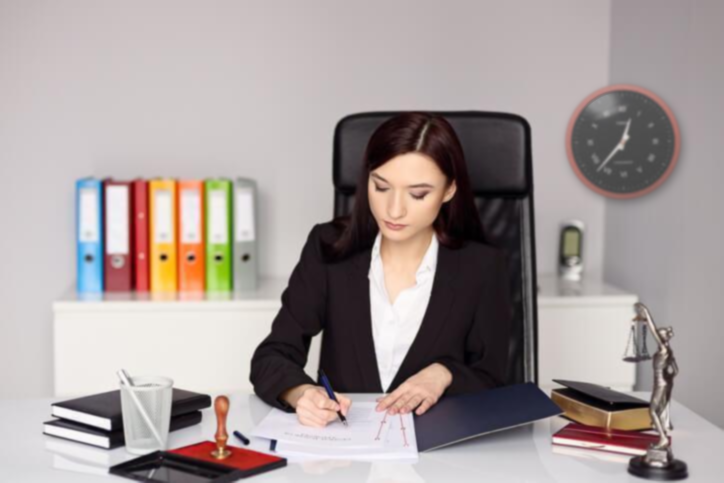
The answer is **12:37**
